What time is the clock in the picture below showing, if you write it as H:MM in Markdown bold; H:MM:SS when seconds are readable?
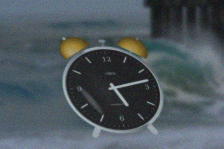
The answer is **5:13**
